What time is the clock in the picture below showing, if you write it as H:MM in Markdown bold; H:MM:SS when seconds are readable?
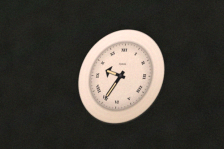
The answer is **9:35**
